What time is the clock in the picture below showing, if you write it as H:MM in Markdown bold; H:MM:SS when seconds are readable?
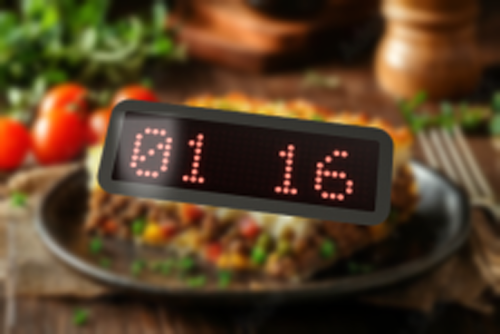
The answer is **1:16**
